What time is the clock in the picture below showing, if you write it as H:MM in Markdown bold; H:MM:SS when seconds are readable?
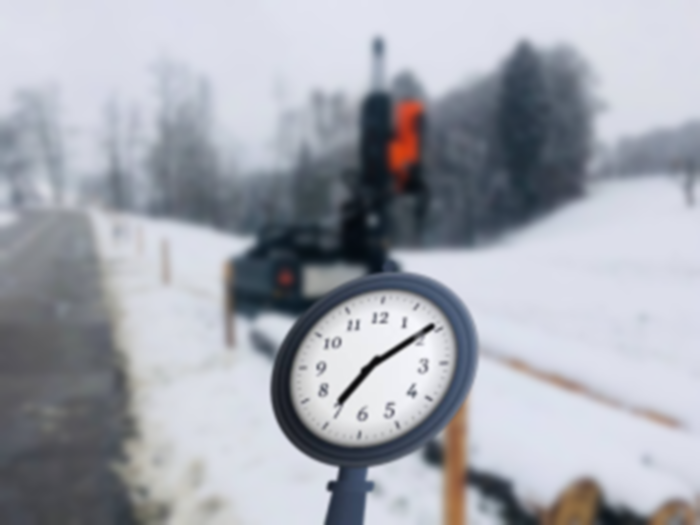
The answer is **7:09**
